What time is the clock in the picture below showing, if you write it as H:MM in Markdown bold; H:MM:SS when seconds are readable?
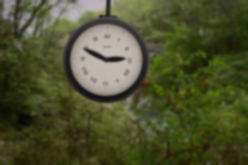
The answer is **2:49**
